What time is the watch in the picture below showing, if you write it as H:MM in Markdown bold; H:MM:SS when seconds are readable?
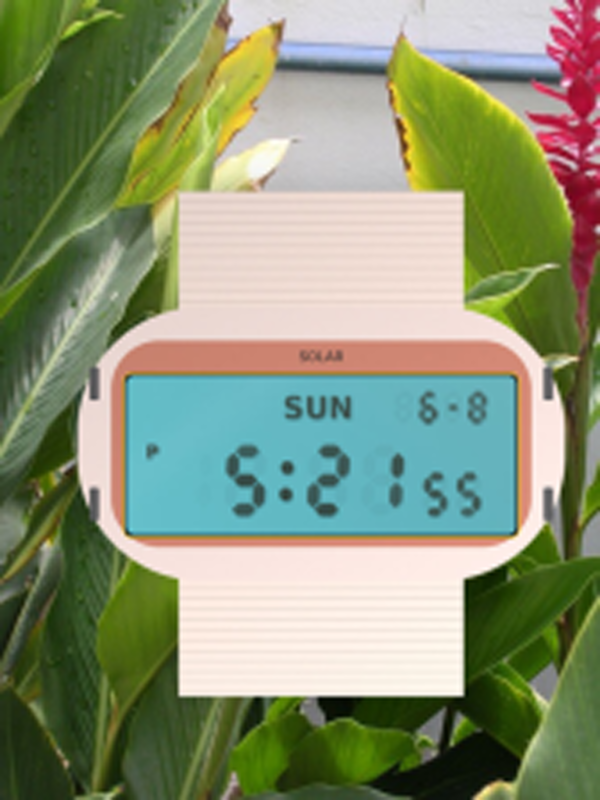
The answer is **5:21:55**
